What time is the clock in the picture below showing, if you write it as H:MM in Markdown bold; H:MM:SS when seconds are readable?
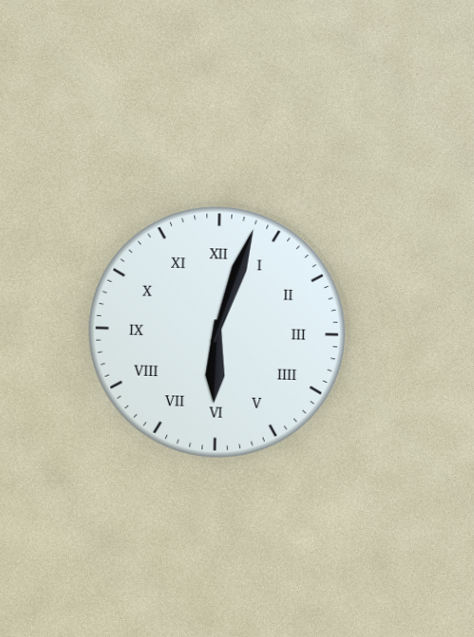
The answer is **6:03**
